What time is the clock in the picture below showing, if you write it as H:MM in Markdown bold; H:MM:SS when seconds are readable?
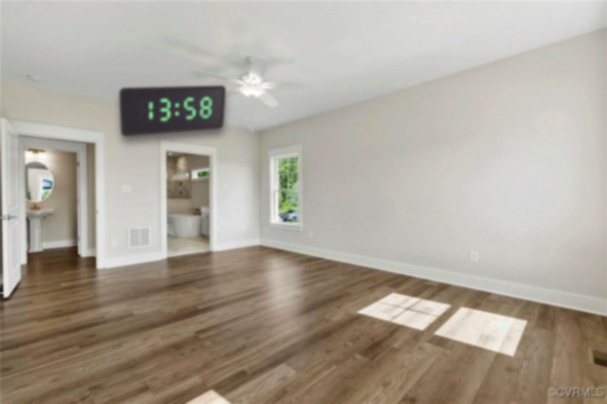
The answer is **13:58**
